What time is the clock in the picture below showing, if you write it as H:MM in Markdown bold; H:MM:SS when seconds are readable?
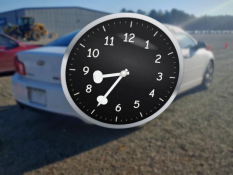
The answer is **8:35**
